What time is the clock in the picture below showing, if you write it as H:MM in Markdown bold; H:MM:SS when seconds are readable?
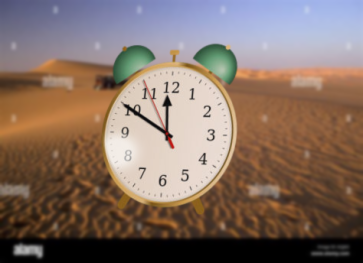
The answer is **11:49:55**
